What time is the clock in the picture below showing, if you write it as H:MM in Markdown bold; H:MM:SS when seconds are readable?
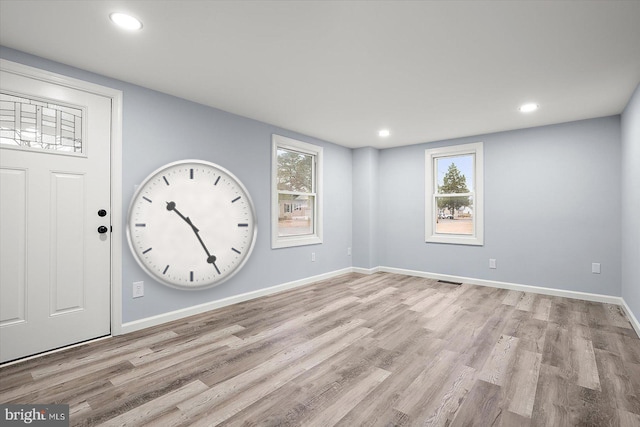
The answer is **10:25**
